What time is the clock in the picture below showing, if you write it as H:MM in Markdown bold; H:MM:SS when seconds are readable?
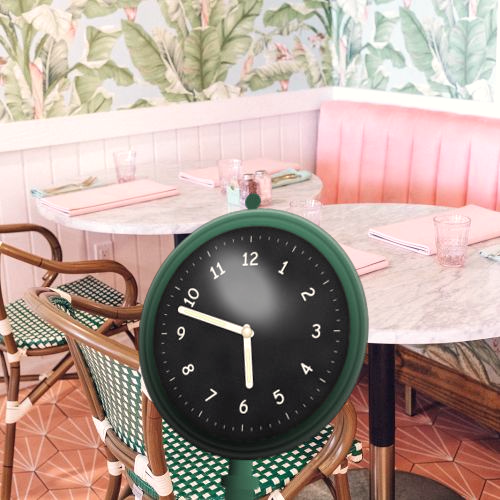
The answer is **5:48**
